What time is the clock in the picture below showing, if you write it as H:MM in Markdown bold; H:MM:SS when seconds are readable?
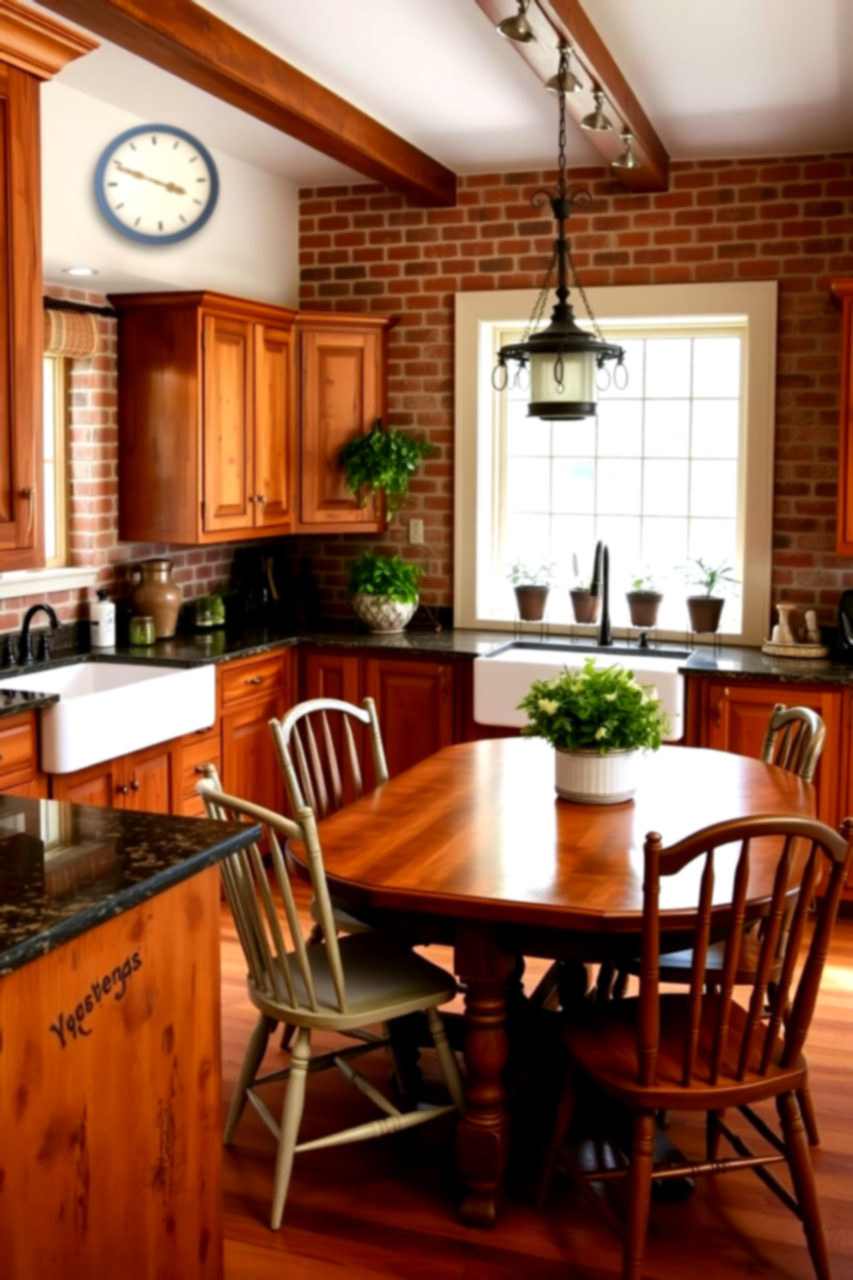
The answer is **3:49**
